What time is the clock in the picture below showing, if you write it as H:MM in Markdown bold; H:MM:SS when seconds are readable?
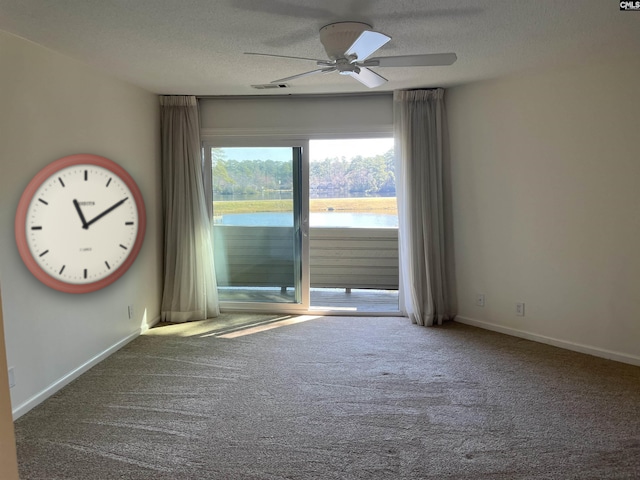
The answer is **11:10**
